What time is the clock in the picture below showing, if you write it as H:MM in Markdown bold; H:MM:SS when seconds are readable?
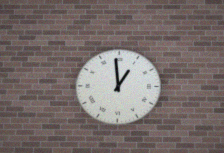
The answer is **12:59**
